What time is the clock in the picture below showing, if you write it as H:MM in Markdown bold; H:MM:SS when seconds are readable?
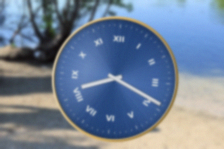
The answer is **8:19**
